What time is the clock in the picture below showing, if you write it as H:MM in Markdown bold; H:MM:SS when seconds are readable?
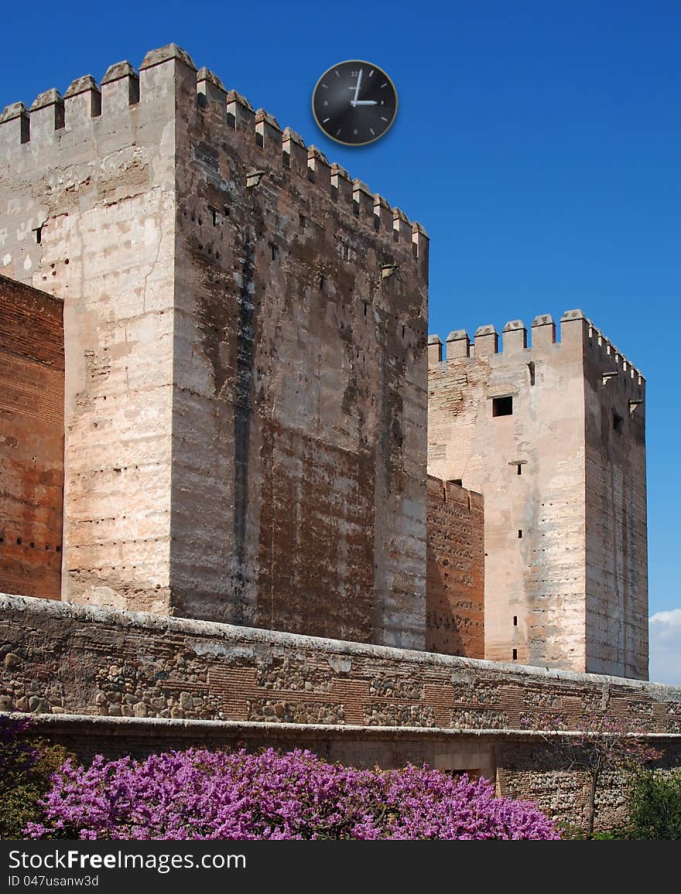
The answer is **3:02**
